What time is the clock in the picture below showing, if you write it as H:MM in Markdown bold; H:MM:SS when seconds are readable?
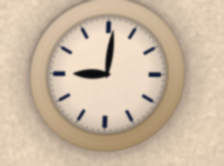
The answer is **9:01**
